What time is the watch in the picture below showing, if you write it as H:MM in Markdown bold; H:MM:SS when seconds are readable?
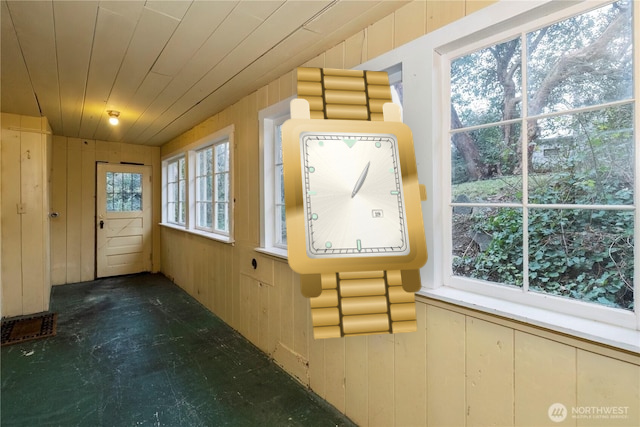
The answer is **1:05**
